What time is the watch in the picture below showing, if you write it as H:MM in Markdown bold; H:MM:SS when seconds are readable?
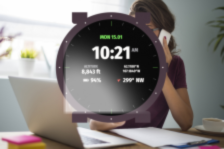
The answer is **10:21**
